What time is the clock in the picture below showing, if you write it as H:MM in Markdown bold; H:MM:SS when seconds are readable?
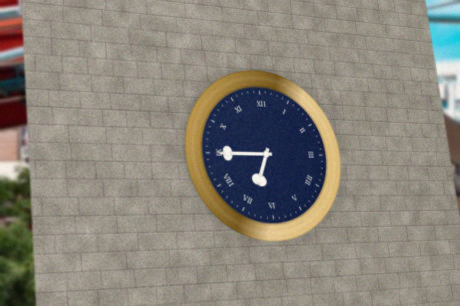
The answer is **6:45**
